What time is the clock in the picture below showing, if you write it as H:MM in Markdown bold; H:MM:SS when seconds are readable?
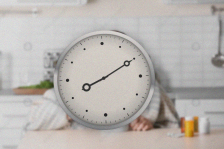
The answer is **8:10**
